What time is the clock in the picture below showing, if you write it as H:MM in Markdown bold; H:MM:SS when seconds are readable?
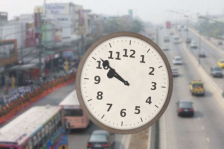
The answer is **9:51**
